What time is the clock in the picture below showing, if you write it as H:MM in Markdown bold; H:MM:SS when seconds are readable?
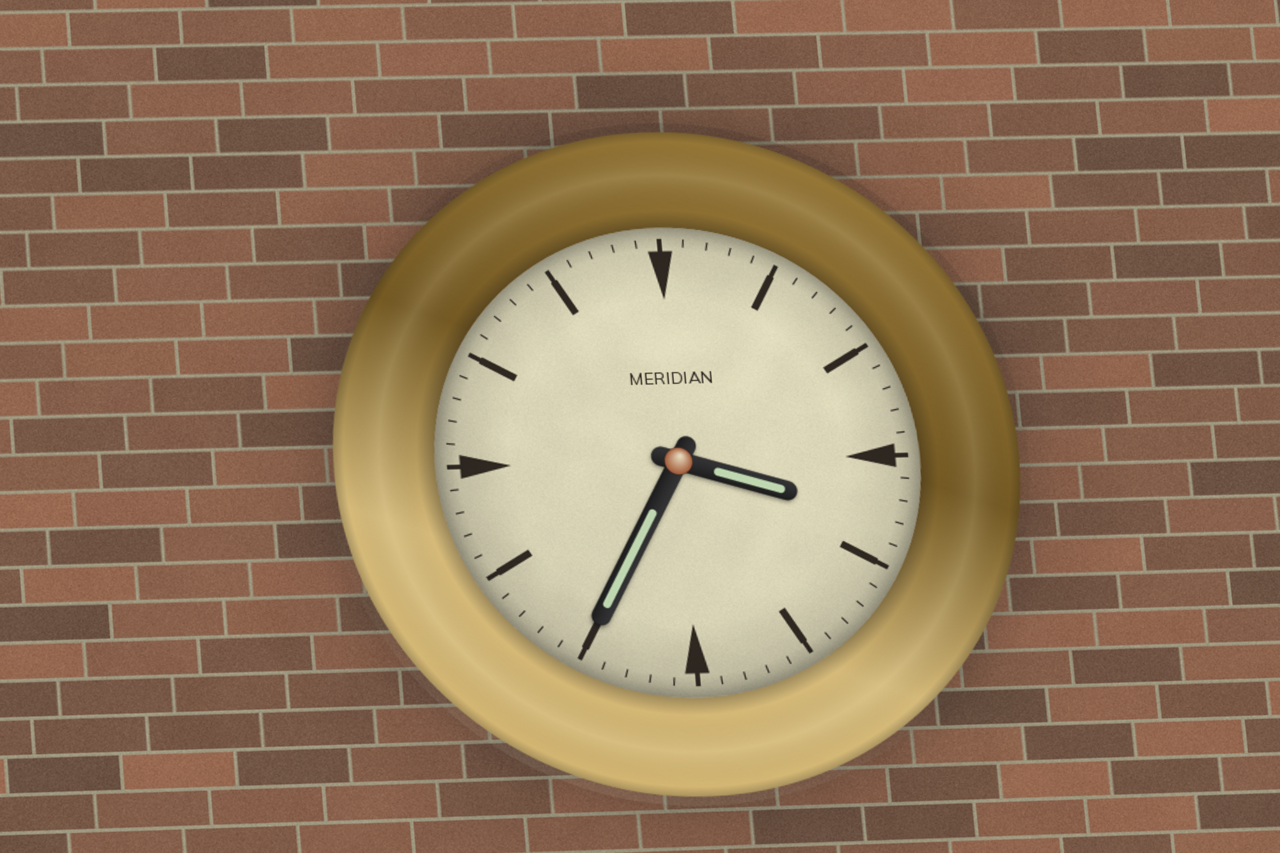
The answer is **3:35**
